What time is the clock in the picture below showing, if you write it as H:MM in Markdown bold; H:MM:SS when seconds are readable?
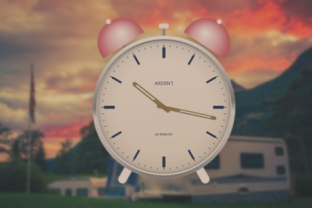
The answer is **10:17**
